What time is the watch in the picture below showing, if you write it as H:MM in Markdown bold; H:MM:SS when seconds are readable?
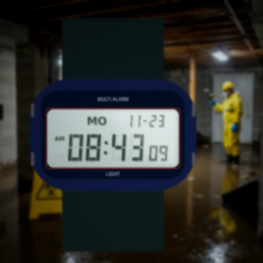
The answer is **8:43:09**
